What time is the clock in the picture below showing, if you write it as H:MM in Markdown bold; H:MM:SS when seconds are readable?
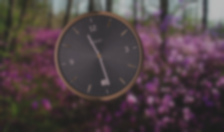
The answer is **11:29**
